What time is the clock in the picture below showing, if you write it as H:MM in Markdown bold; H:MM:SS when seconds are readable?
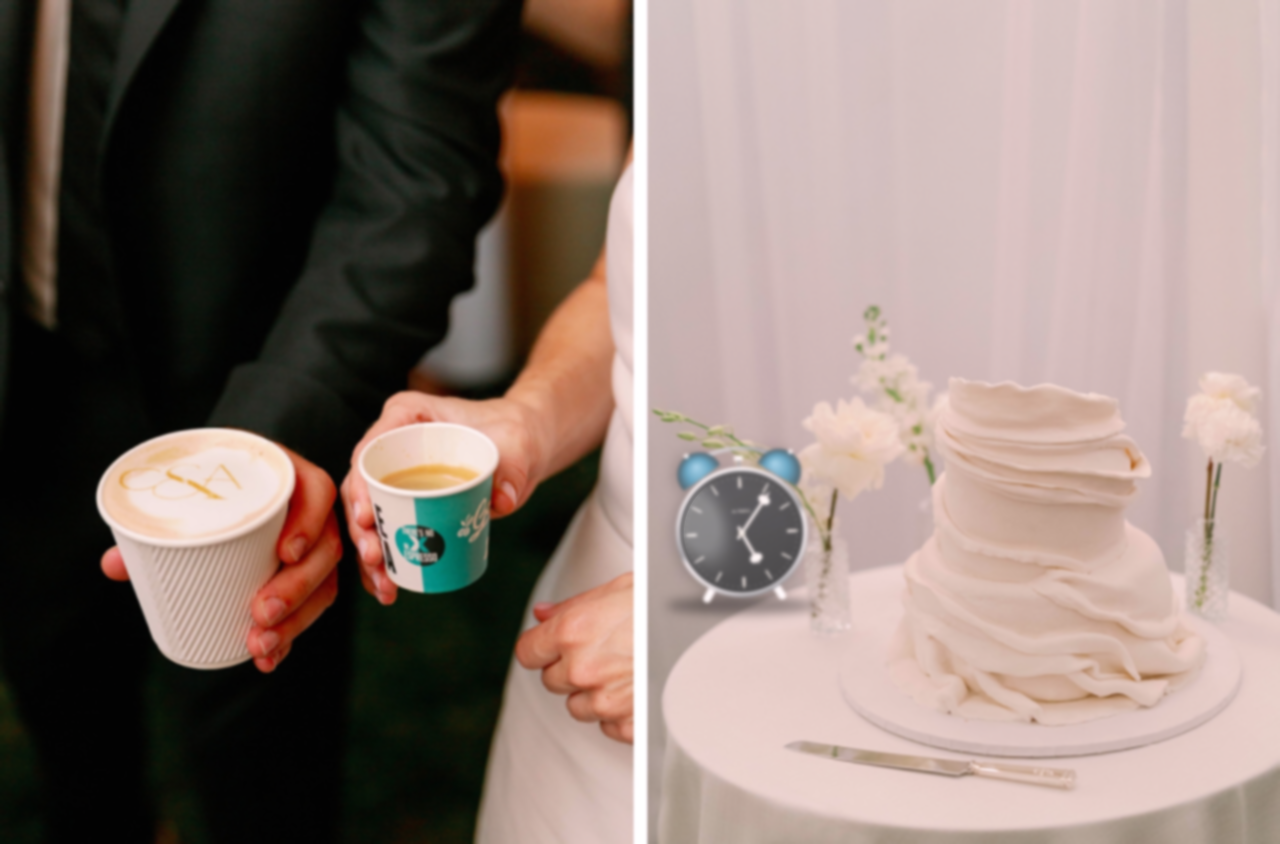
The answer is **5:06**
